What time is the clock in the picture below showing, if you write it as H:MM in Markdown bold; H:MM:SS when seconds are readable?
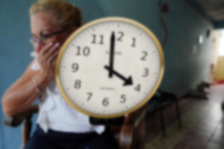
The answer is **3:59**
